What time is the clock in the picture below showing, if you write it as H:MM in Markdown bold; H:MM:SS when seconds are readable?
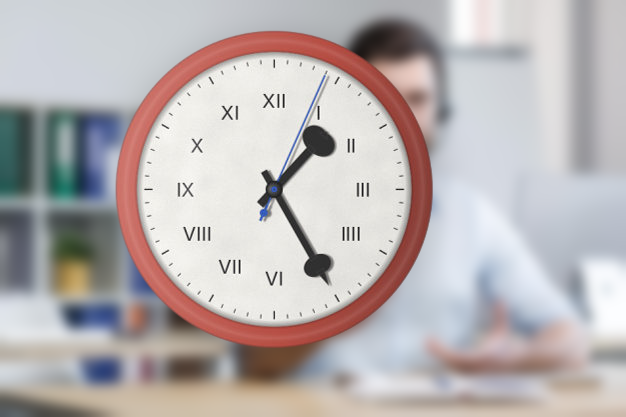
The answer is **1:25:04**
